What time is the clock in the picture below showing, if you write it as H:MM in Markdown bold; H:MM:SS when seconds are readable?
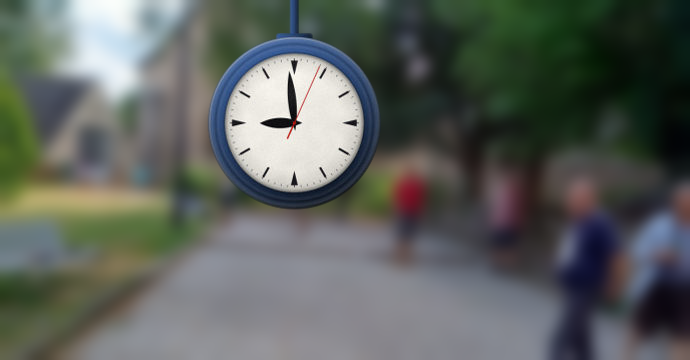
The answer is **8:59:04**
